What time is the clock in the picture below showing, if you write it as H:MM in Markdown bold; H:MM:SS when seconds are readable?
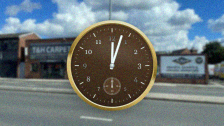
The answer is **12:03**
